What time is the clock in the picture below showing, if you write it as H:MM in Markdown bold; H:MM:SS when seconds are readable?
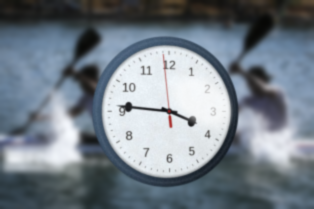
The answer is **3:45:59**
